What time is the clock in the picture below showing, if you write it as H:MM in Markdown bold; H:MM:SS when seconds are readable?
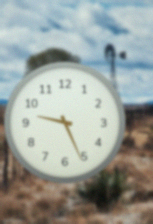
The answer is **9:26**
